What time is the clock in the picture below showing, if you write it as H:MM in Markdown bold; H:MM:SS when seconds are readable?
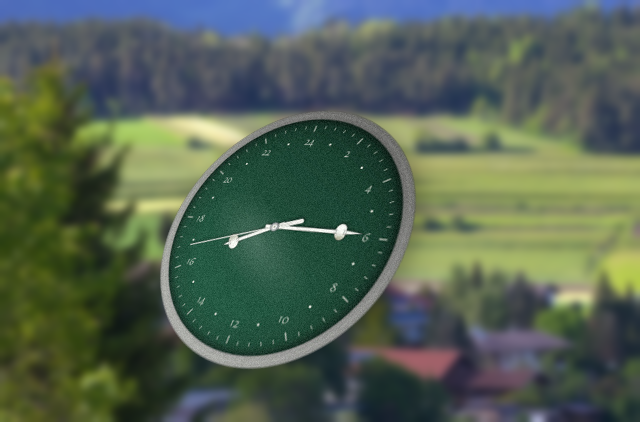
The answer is **16:14:42**
